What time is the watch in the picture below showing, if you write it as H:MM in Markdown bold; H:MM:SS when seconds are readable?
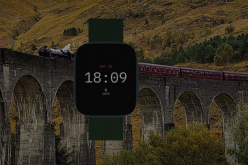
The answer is **18:09**
